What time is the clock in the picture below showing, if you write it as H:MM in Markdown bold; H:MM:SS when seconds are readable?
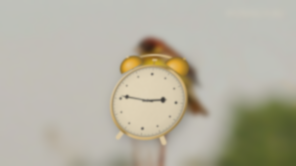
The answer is **2:46**
